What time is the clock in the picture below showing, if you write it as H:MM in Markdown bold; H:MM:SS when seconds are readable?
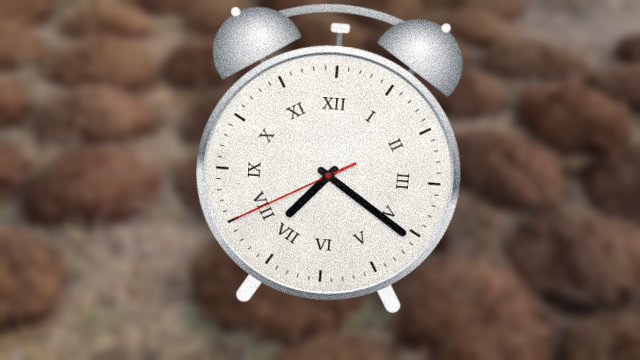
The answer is **7:20:40**
